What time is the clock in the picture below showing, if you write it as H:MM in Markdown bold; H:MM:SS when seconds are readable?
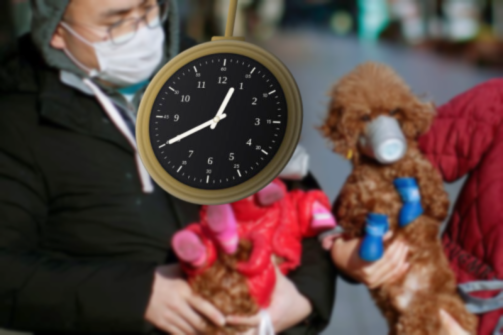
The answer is **12:40**
